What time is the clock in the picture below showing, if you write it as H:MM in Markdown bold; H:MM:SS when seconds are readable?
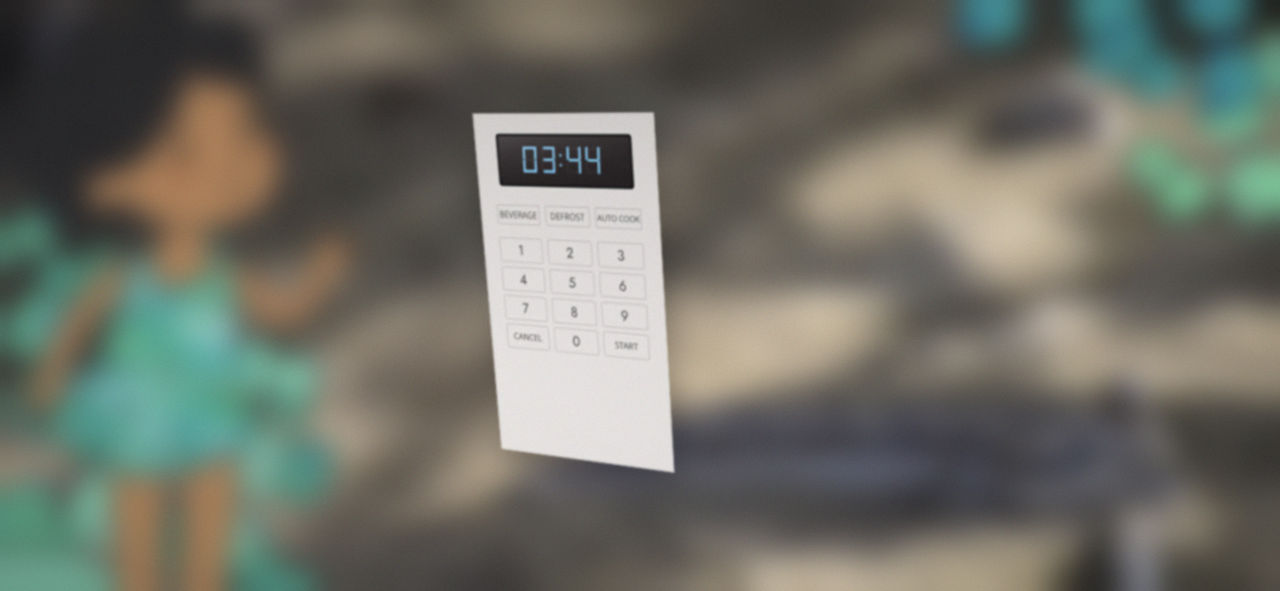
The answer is **3:44**
